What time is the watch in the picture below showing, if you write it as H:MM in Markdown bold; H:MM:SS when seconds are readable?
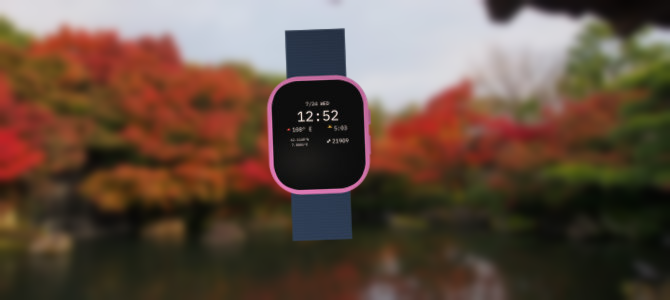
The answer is **12:52**
